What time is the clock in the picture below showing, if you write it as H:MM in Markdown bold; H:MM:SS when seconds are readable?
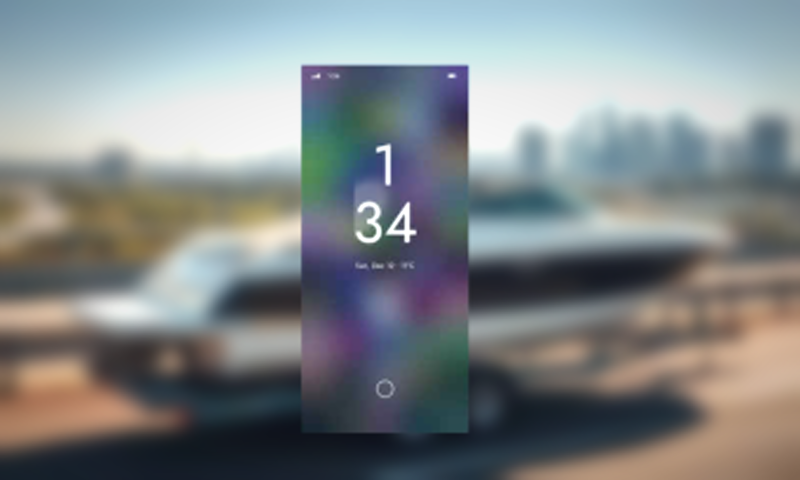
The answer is **1:34**
